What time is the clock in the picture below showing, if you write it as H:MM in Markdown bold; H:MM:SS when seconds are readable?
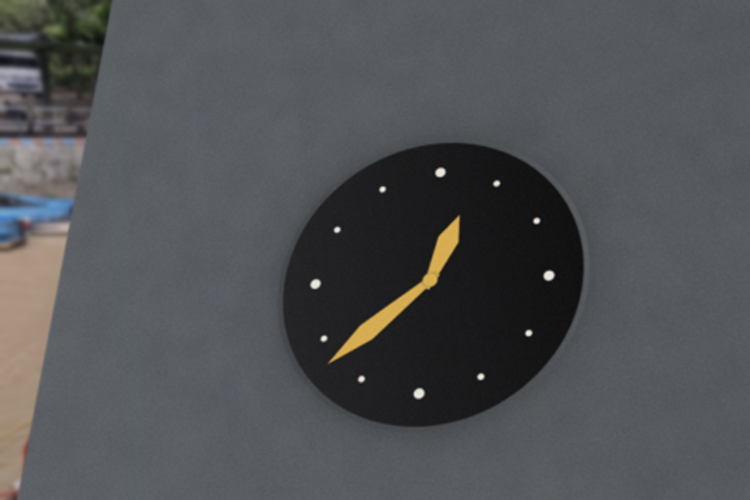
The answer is **12:38**
